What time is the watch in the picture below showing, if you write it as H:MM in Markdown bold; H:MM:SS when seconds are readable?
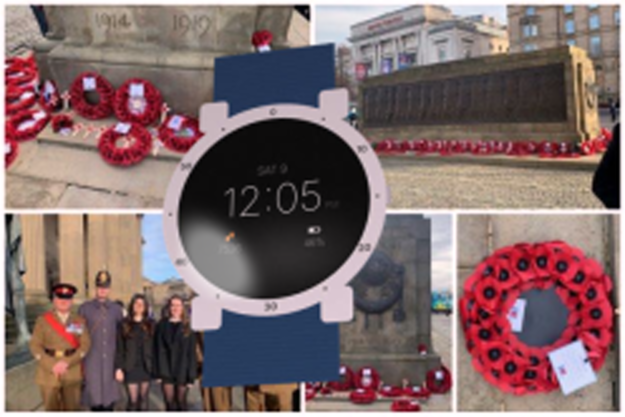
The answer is **12:05**
